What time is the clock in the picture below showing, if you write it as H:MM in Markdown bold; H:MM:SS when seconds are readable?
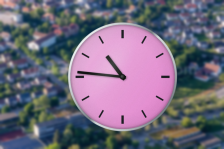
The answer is **10:46**
